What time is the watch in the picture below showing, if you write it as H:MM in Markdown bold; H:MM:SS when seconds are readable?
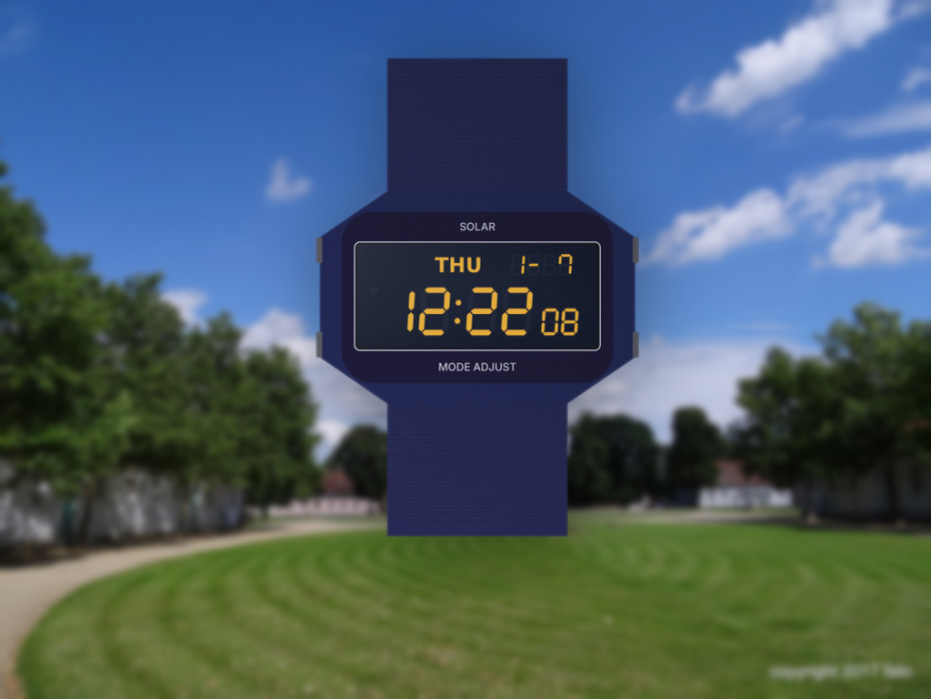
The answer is **12:22:08**
